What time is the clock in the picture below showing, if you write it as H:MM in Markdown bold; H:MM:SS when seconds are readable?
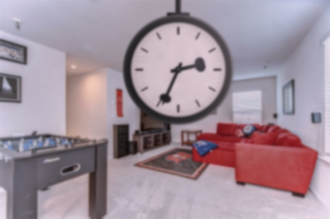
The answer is **2:34**
